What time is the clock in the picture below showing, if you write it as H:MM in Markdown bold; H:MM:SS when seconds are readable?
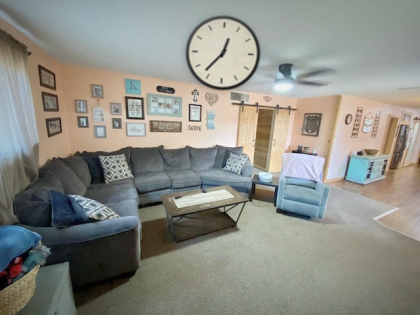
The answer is **12:37**
